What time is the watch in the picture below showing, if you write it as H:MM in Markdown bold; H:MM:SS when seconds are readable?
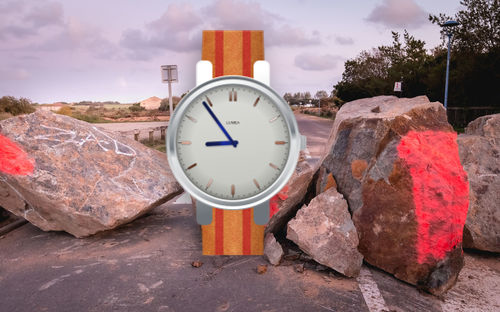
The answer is **8:54**
